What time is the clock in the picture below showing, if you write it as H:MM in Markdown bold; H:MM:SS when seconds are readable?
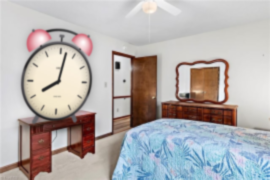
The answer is **8:02**
